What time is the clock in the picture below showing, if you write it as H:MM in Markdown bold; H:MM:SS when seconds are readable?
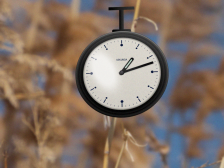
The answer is **1:12**
